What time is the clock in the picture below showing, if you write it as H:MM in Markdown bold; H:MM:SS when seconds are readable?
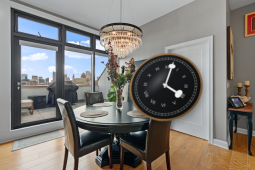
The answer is **4:02**
